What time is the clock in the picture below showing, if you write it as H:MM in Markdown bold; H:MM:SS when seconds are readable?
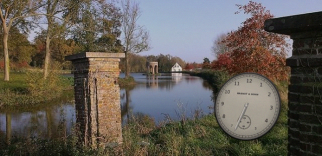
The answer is **6:33**
